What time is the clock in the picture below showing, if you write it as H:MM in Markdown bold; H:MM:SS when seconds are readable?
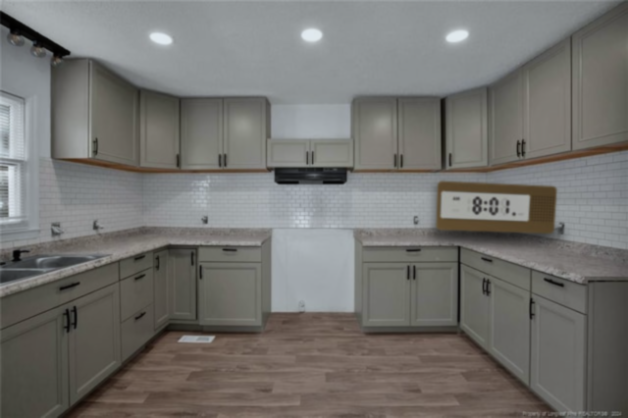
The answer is **8:01**
